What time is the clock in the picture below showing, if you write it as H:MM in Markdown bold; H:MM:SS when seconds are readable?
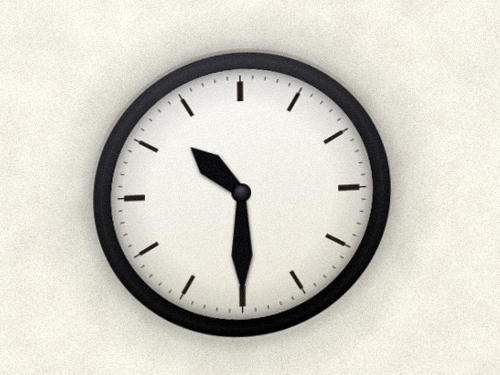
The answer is **10:30**
